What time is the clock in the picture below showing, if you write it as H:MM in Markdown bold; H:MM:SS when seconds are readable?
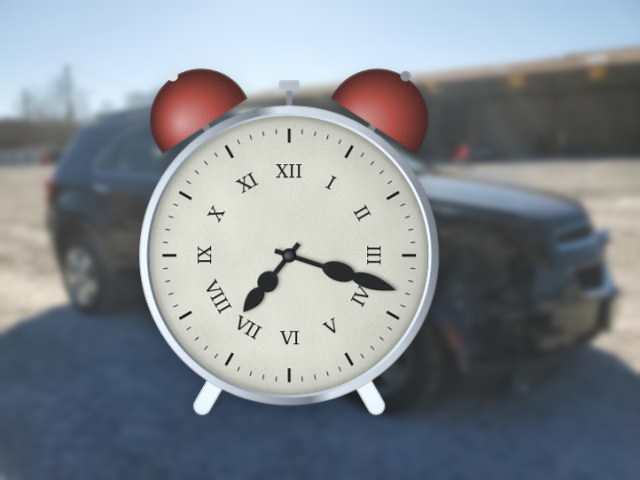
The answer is **7:18**
